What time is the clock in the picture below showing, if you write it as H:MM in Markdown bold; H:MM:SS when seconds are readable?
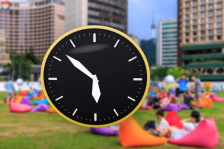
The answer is **5:52**
